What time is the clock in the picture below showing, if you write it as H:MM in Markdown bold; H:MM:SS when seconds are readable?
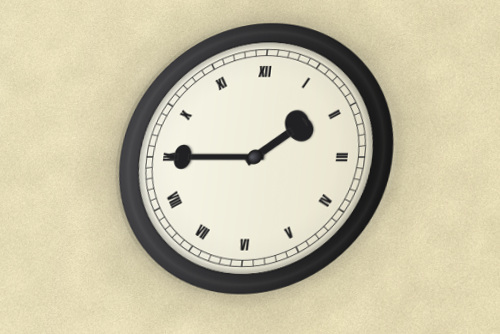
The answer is **1:45**
